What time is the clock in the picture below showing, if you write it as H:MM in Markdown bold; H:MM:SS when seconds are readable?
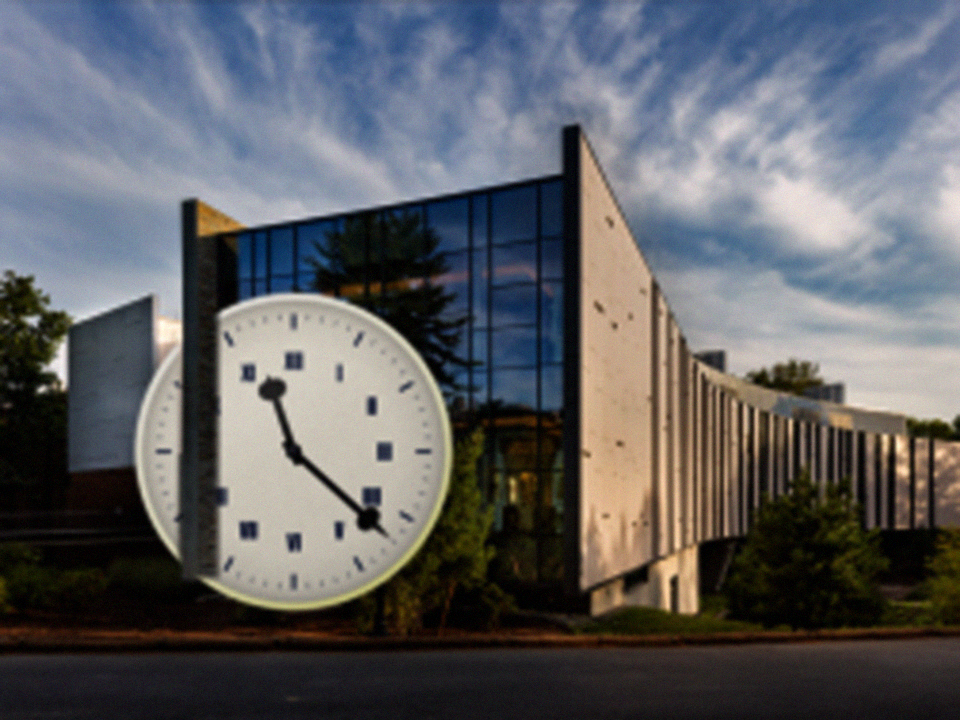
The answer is **11:22**
